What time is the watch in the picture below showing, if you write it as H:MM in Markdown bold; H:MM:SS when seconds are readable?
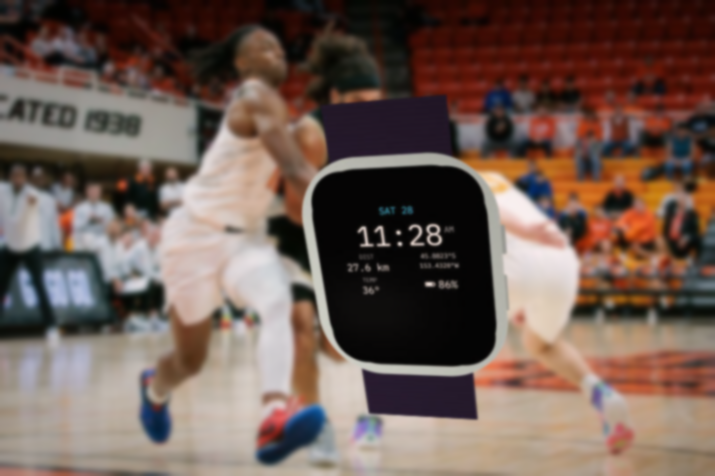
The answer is **11:28**
